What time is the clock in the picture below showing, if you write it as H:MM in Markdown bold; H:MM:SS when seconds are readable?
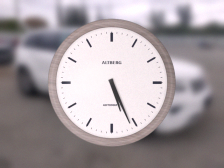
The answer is **5:26**
